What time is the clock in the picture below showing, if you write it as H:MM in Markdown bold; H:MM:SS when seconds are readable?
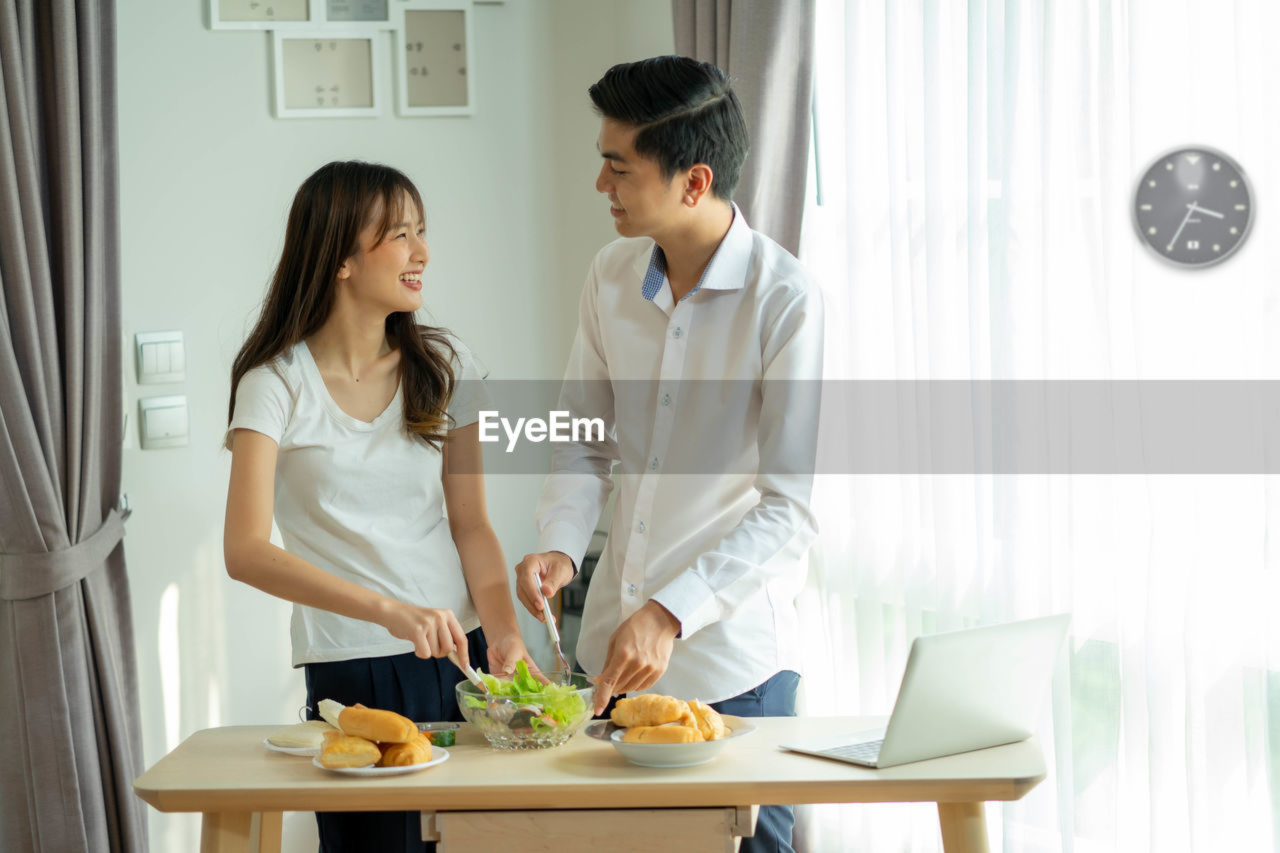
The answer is **3:35**
